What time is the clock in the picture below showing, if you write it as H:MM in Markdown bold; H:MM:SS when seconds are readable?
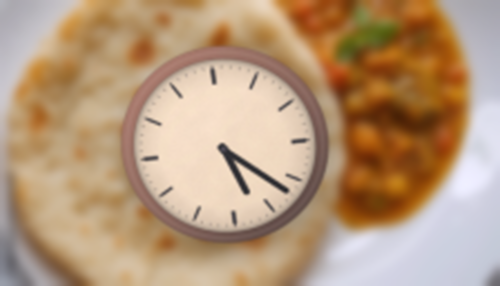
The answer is **5:22**
